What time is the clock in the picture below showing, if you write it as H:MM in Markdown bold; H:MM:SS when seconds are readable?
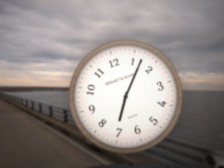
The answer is **7:07**
